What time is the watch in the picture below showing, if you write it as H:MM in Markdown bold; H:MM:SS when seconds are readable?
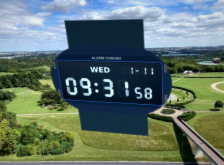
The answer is **9:31:58**
